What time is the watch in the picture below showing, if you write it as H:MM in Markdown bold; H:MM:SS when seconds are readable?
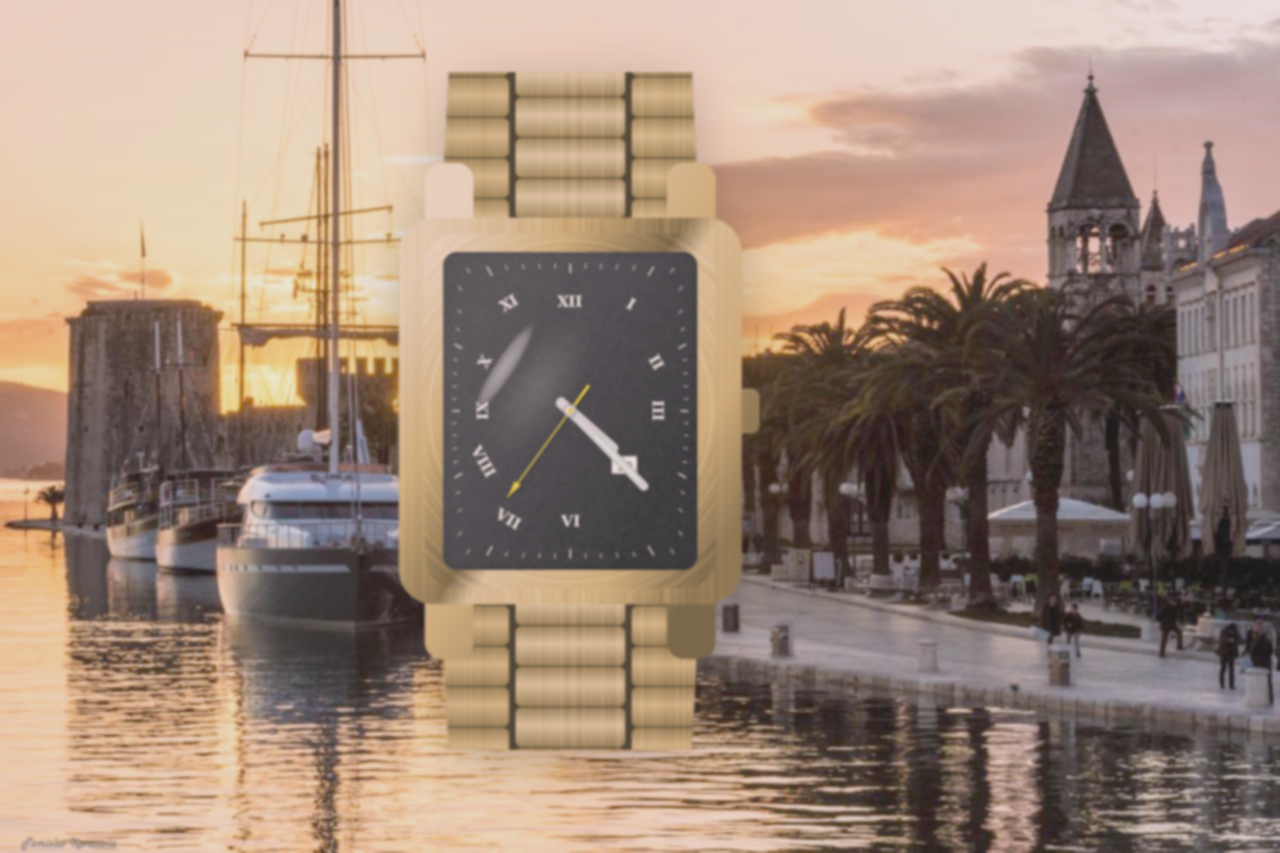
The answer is **4:22:36**
